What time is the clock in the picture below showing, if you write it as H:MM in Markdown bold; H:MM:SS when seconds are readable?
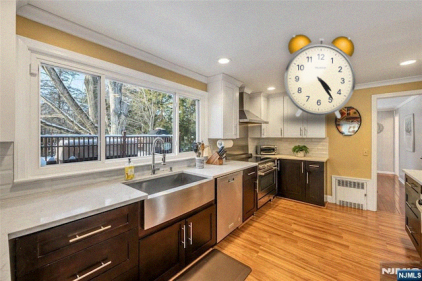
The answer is **4:24**
